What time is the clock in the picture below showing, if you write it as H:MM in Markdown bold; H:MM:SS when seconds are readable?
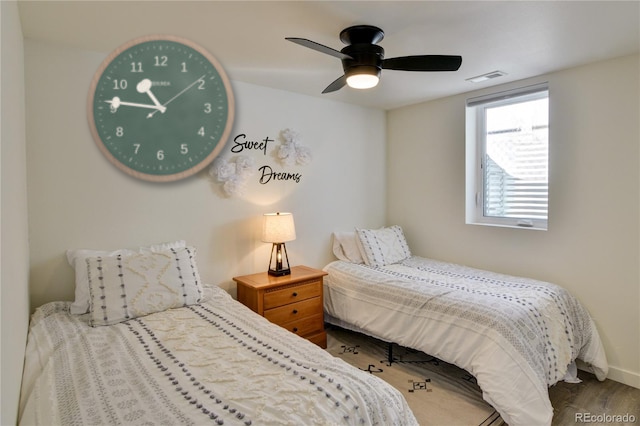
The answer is **10:46:09**
